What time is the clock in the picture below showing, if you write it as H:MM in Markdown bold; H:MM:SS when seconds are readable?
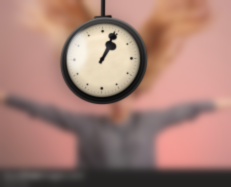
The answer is **1:04**
